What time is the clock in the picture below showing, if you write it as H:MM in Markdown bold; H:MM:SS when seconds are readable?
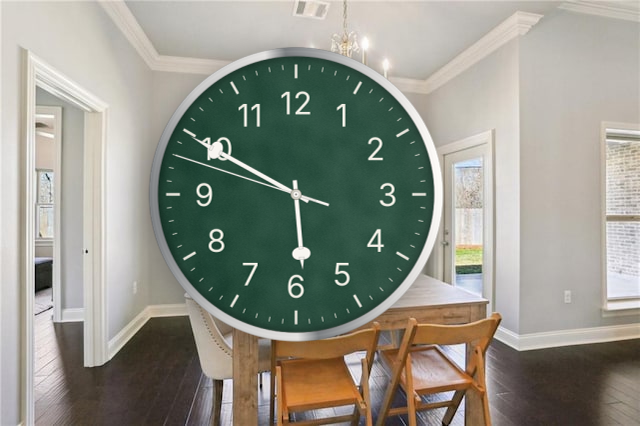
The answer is **5:49:48**
